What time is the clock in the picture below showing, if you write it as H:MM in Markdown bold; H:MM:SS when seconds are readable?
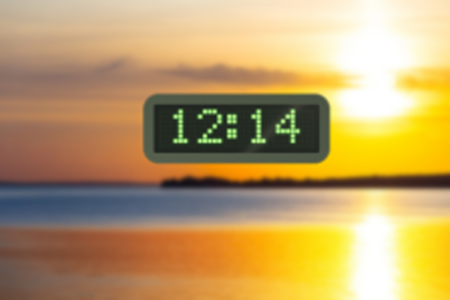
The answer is **12:14**
